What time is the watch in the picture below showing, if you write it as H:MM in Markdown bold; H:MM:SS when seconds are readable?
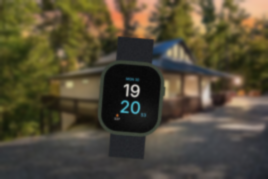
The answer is **19:20**
